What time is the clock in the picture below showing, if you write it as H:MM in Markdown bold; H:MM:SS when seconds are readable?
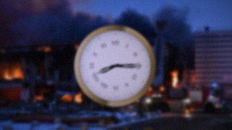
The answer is **8:15**
